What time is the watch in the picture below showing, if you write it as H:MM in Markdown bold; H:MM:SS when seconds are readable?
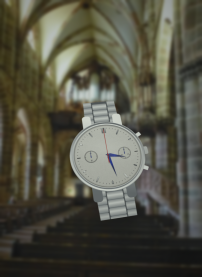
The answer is **3:28**
